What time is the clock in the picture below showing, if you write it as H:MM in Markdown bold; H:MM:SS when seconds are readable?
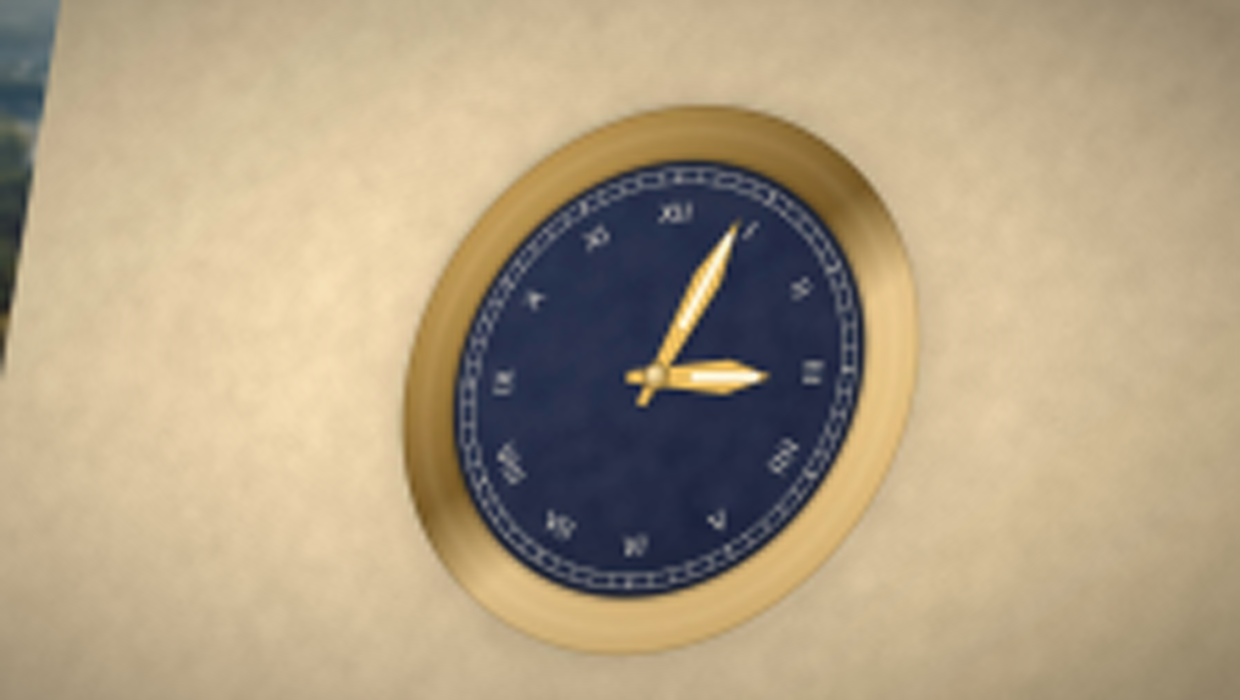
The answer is **3:04**
